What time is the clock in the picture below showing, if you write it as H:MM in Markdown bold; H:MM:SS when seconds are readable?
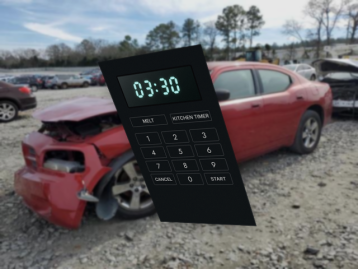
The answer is **3:30**
